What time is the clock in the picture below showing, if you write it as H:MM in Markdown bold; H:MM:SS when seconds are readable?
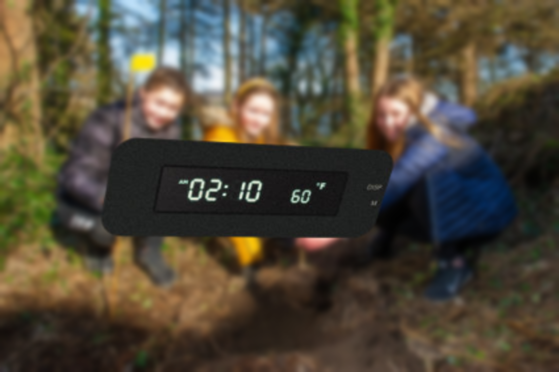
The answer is **2:10**
